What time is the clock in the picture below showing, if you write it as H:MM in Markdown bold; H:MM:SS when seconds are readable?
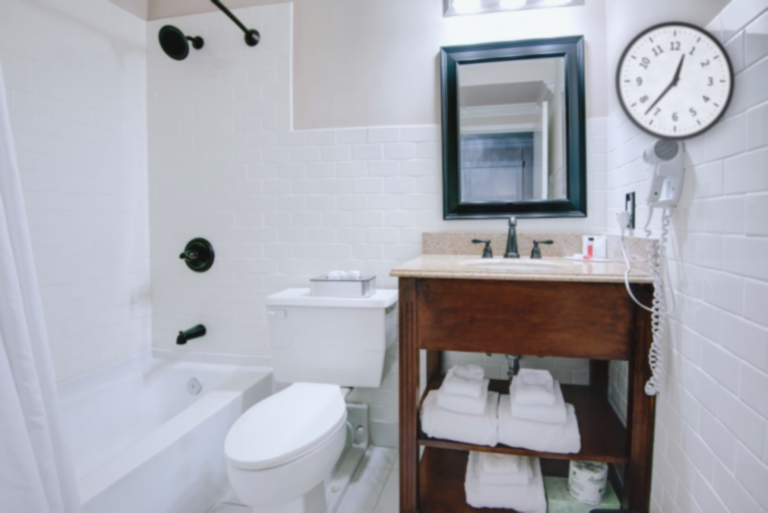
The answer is **12:37**
